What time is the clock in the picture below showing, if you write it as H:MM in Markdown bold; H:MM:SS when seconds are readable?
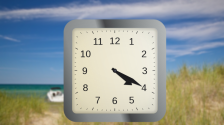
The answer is **4:20**
